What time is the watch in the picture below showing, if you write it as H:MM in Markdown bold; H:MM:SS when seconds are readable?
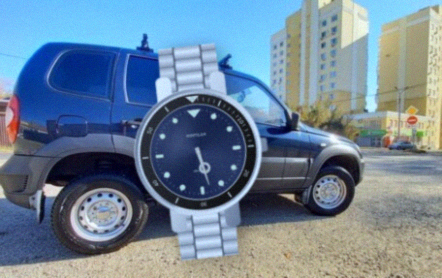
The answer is **5:28**
